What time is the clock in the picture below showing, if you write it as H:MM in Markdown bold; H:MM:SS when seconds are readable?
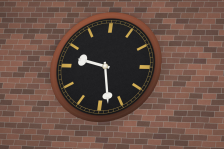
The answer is **9:28**
